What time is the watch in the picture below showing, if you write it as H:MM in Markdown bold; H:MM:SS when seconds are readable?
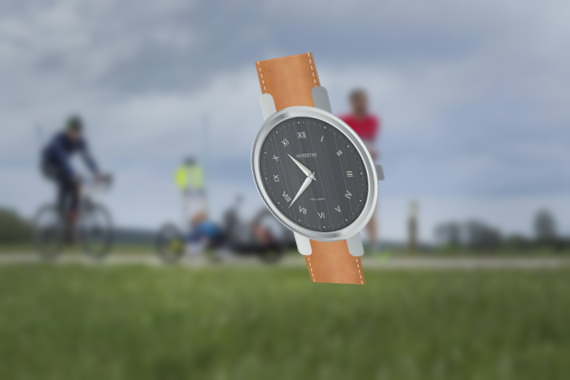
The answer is **10:38**
